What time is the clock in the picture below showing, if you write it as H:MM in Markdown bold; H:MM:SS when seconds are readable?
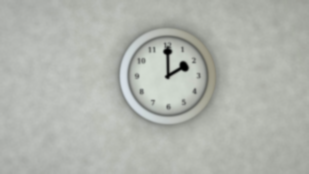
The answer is **2:00**
